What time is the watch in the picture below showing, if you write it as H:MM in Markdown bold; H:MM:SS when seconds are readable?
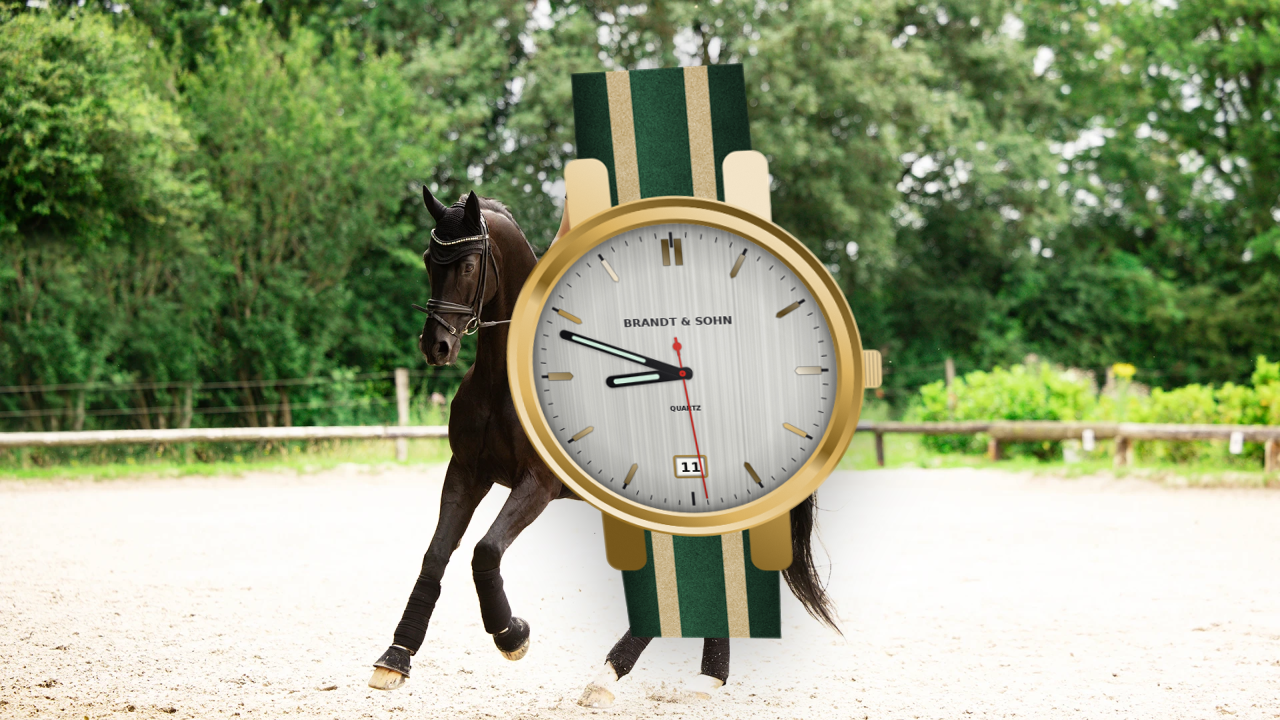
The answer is **8:48:29**
